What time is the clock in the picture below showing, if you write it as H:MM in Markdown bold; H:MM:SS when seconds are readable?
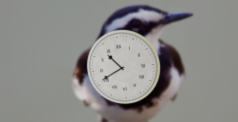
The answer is **10:41**
